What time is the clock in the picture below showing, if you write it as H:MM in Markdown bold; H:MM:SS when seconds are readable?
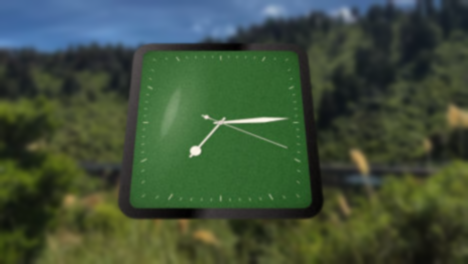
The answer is **7:14:19**
